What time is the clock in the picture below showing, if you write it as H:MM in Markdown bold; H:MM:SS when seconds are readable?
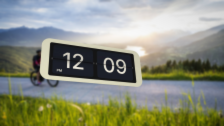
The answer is **12:09**
